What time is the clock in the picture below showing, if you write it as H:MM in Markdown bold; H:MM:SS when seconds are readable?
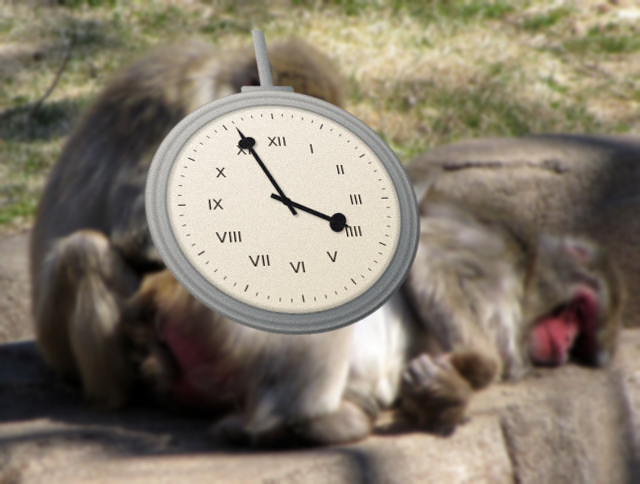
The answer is **3:56**
